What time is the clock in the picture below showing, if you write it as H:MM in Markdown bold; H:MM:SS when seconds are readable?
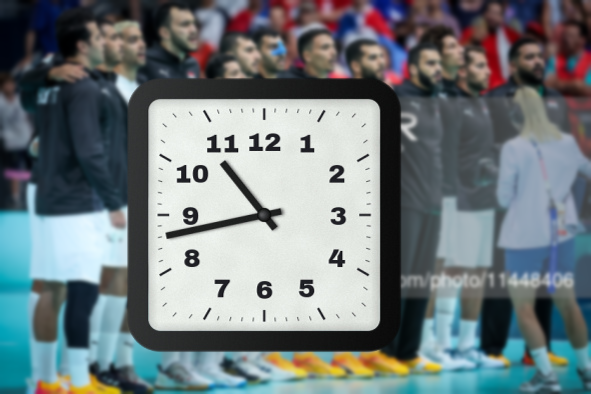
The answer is **10:43**
